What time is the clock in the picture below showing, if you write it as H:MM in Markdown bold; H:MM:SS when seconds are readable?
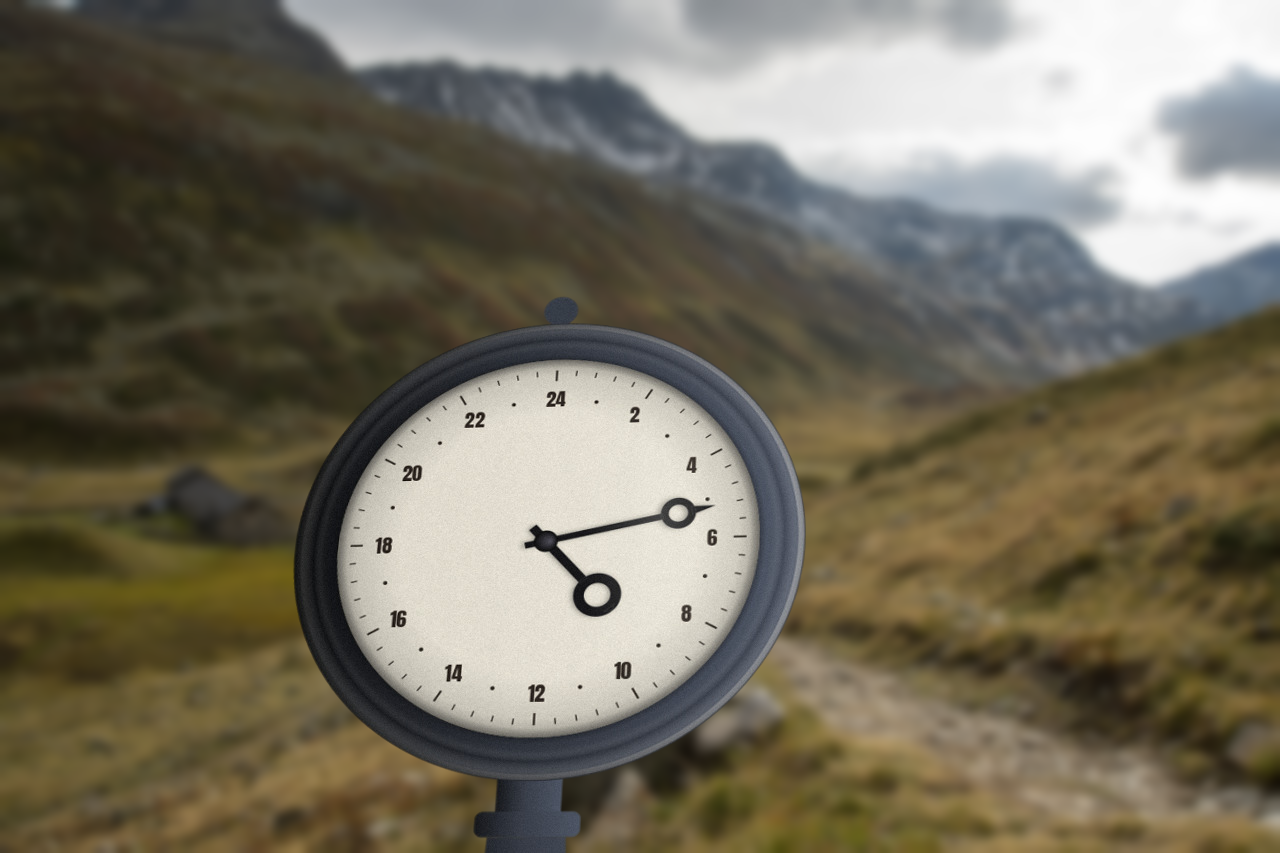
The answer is **9:13**
